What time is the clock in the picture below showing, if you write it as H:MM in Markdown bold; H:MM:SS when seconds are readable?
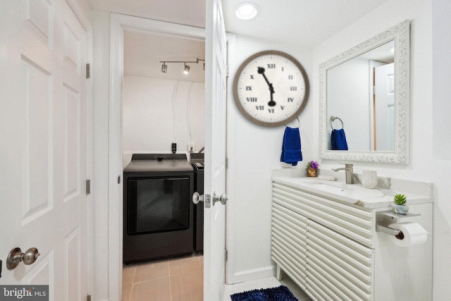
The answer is **5:55**
